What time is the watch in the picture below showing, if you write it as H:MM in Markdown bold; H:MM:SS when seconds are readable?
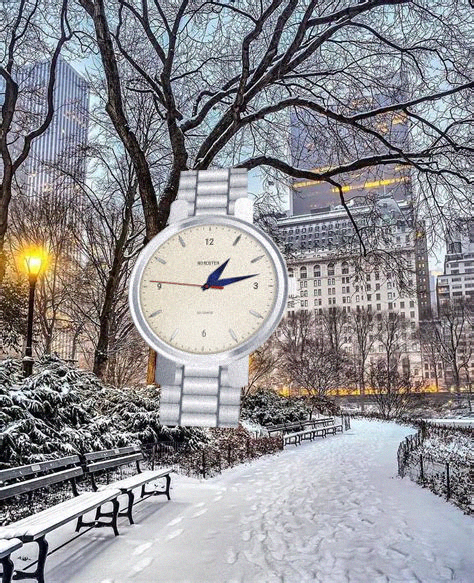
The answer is **1:12:46**
